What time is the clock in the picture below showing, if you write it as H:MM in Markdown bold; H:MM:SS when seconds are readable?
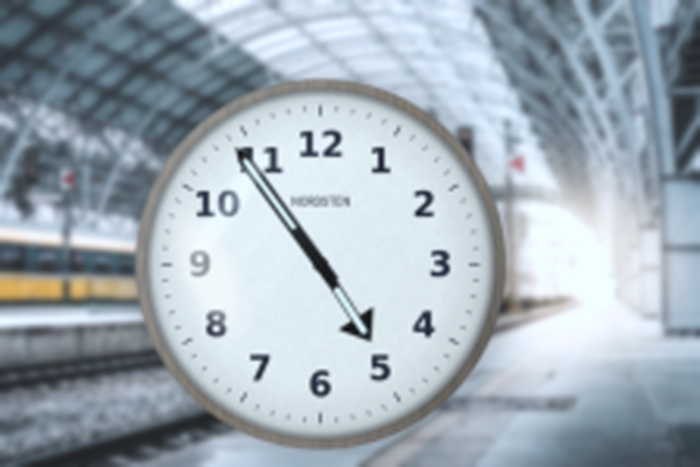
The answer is **4:54**
